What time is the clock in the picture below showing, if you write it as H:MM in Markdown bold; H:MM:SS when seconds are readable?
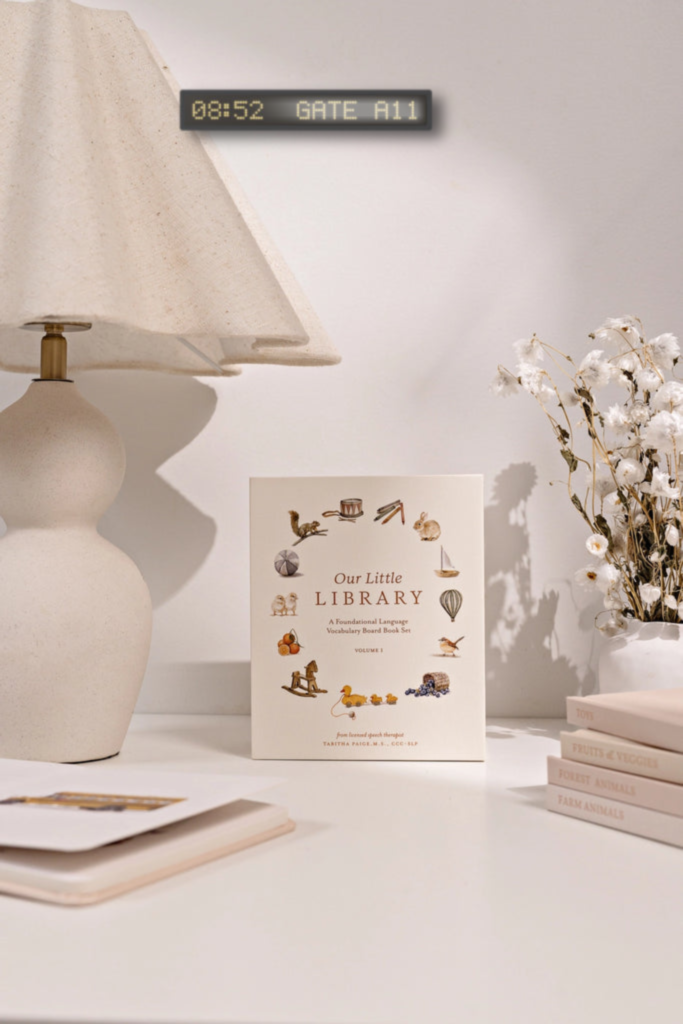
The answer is **8:52**
